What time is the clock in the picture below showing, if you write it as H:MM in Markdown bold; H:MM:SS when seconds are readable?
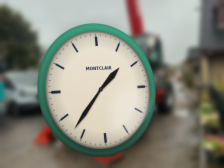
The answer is **1:37**
